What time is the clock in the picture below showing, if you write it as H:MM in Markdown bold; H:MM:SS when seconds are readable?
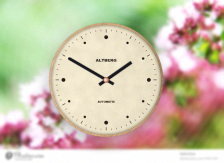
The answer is **1:50**
